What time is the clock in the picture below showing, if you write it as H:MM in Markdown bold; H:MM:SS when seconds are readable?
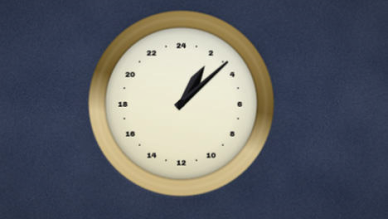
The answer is **2:08**
